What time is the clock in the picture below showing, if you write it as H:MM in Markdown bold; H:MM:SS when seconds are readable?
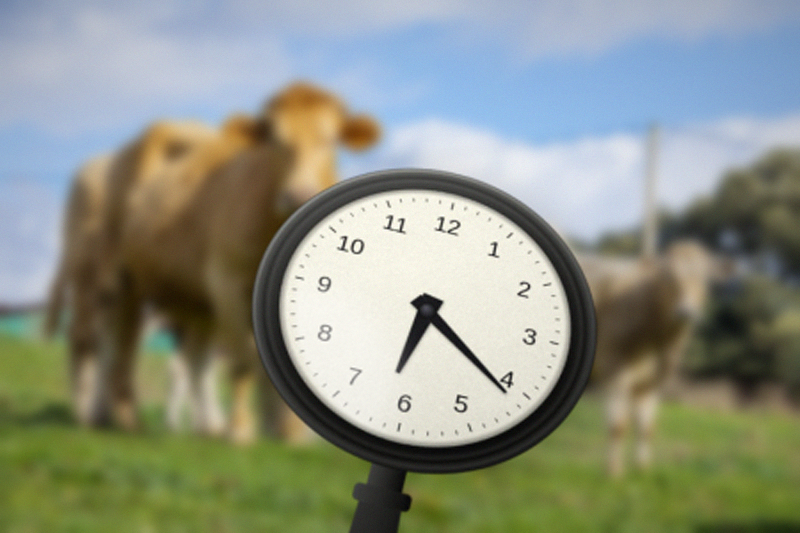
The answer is **6:21**
